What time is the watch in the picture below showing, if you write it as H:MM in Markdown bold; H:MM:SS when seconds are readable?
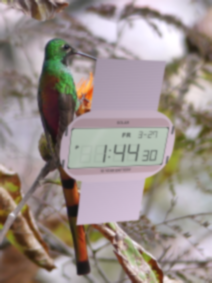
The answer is **1:44:30**
